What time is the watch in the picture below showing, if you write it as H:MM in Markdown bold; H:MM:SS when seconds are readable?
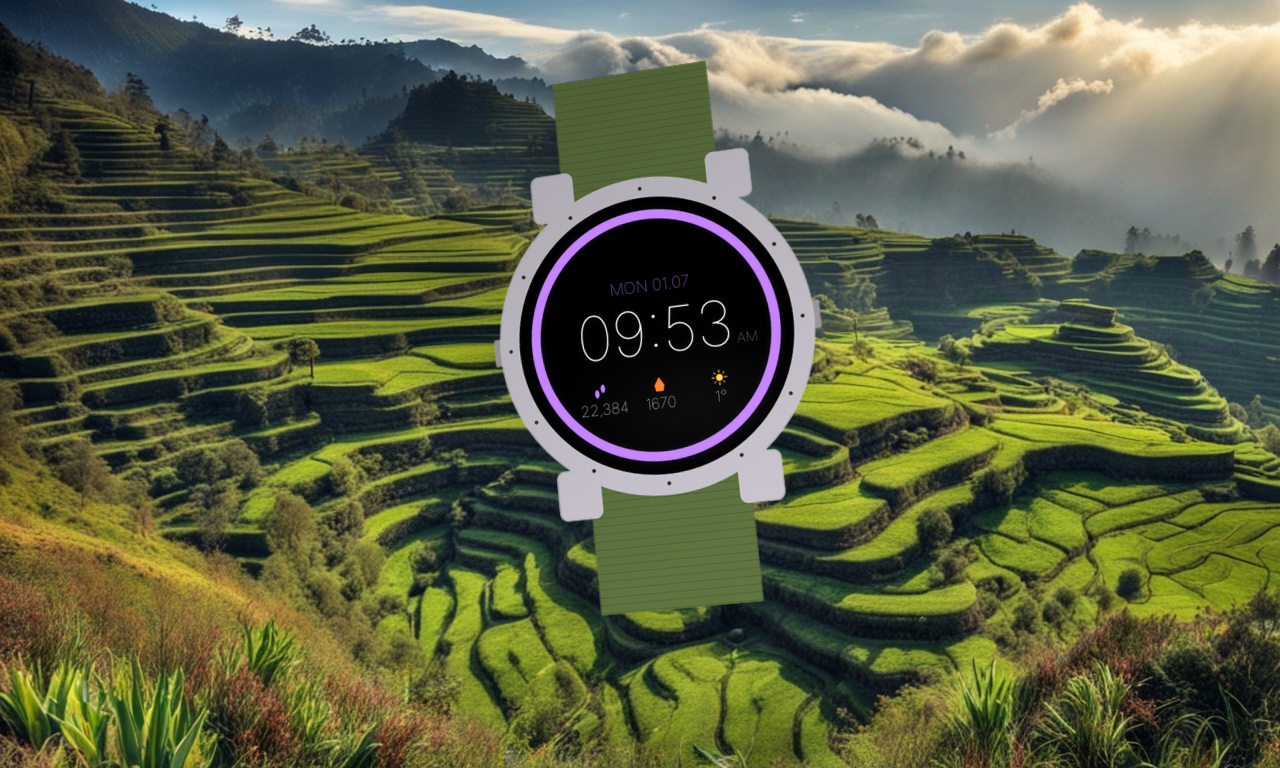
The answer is **9:53**
